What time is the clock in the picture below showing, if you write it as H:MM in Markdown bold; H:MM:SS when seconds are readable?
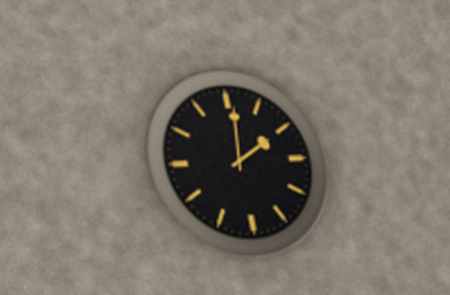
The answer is **2:01**
